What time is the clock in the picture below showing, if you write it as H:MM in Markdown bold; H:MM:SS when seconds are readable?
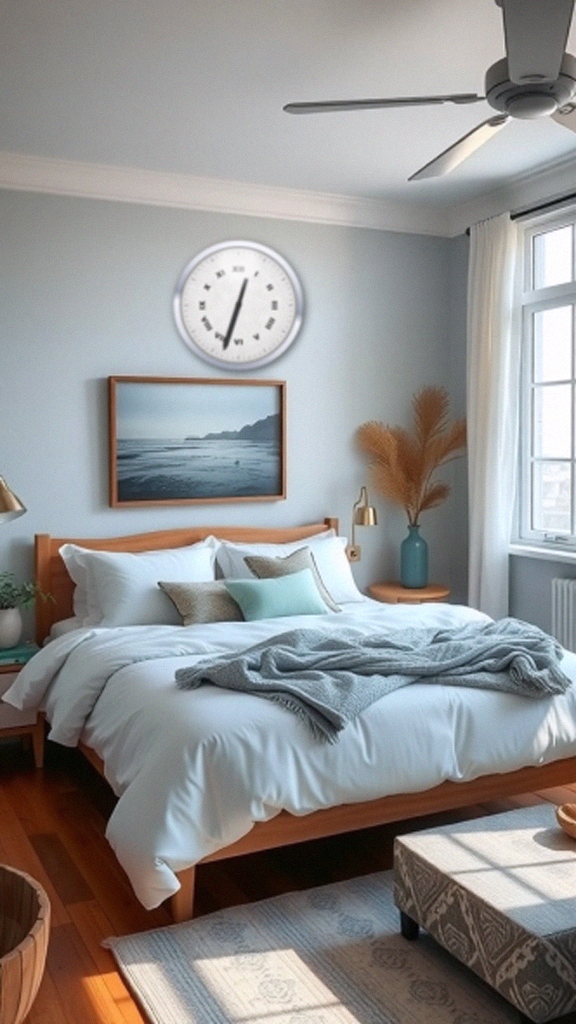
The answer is **12:33**
